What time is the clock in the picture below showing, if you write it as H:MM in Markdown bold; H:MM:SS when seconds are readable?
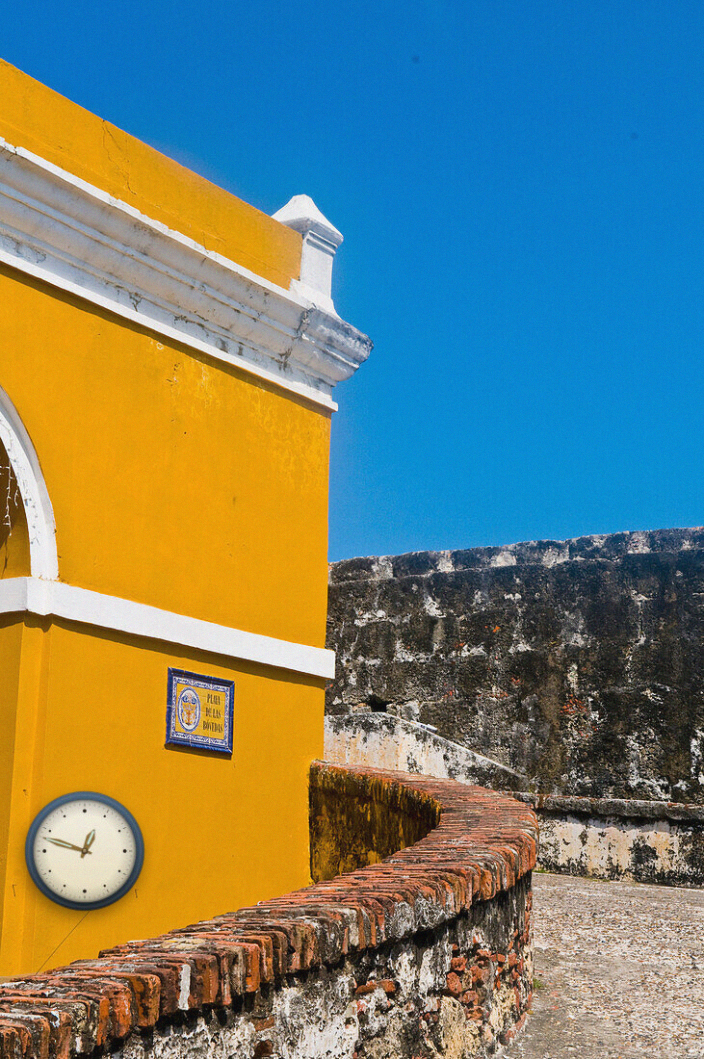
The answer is **12:48**
